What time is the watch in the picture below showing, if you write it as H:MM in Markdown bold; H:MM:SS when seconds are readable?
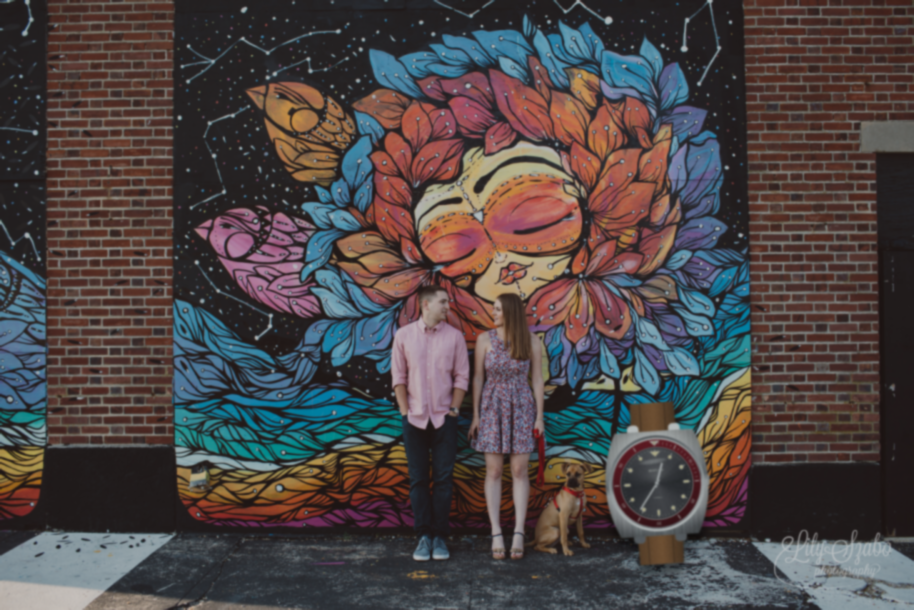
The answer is **12:36**
